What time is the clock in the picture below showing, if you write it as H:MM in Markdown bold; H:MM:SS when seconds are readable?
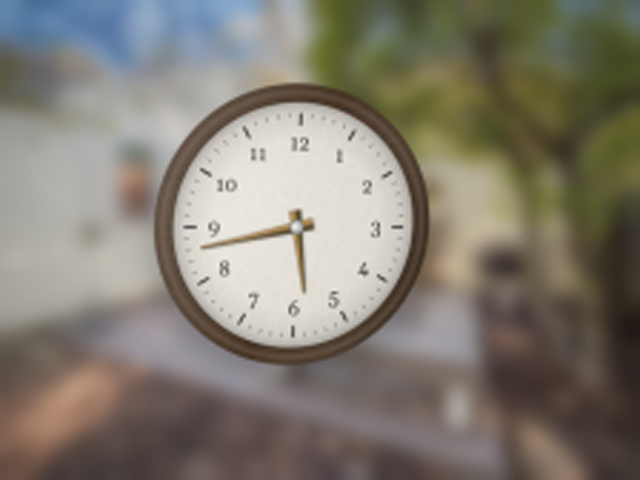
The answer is **5:43**
